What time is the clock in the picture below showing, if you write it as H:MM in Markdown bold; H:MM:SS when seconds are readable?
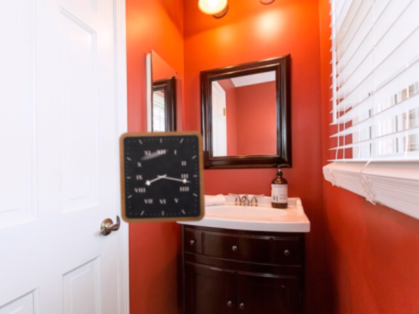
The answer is **8:17**
